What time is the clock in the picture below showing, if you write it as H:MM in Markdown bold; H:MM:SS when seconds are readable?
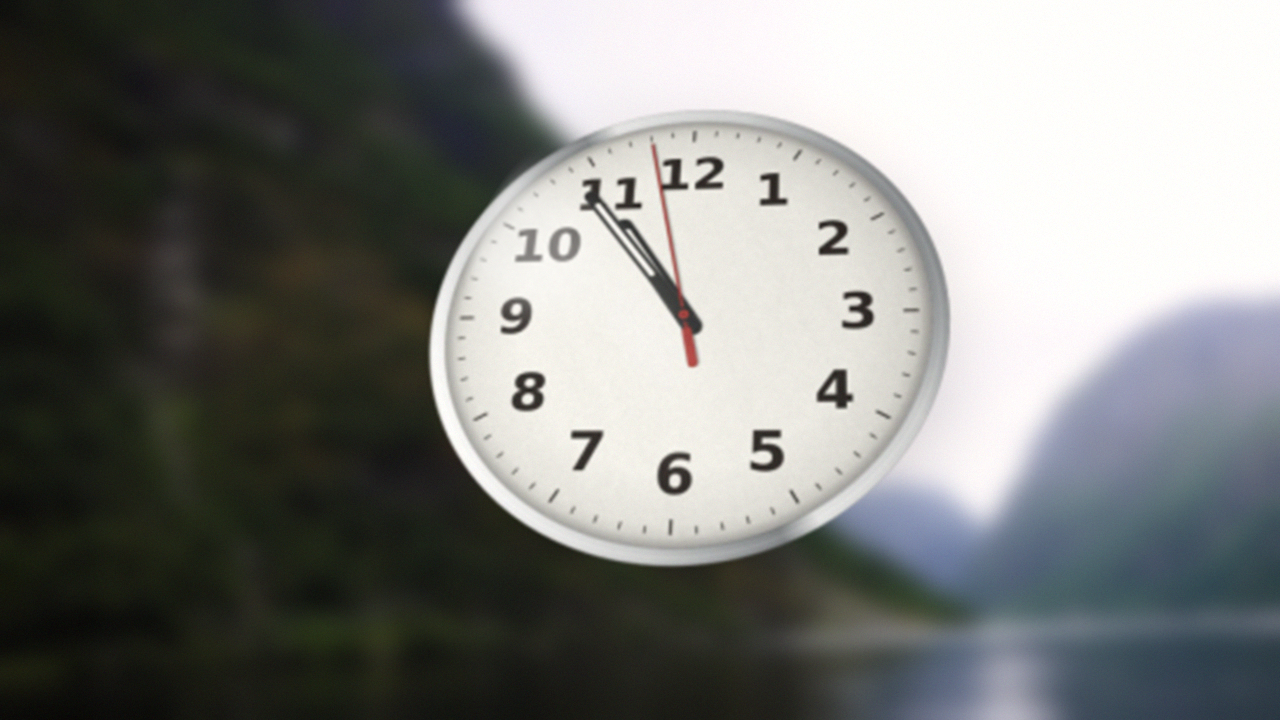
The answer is **10:53:58**
